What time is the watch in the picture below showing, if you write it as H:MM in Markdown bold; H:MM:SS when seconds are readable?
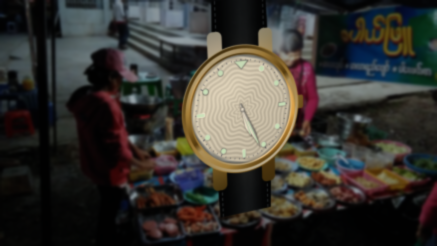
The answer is **5:26**
